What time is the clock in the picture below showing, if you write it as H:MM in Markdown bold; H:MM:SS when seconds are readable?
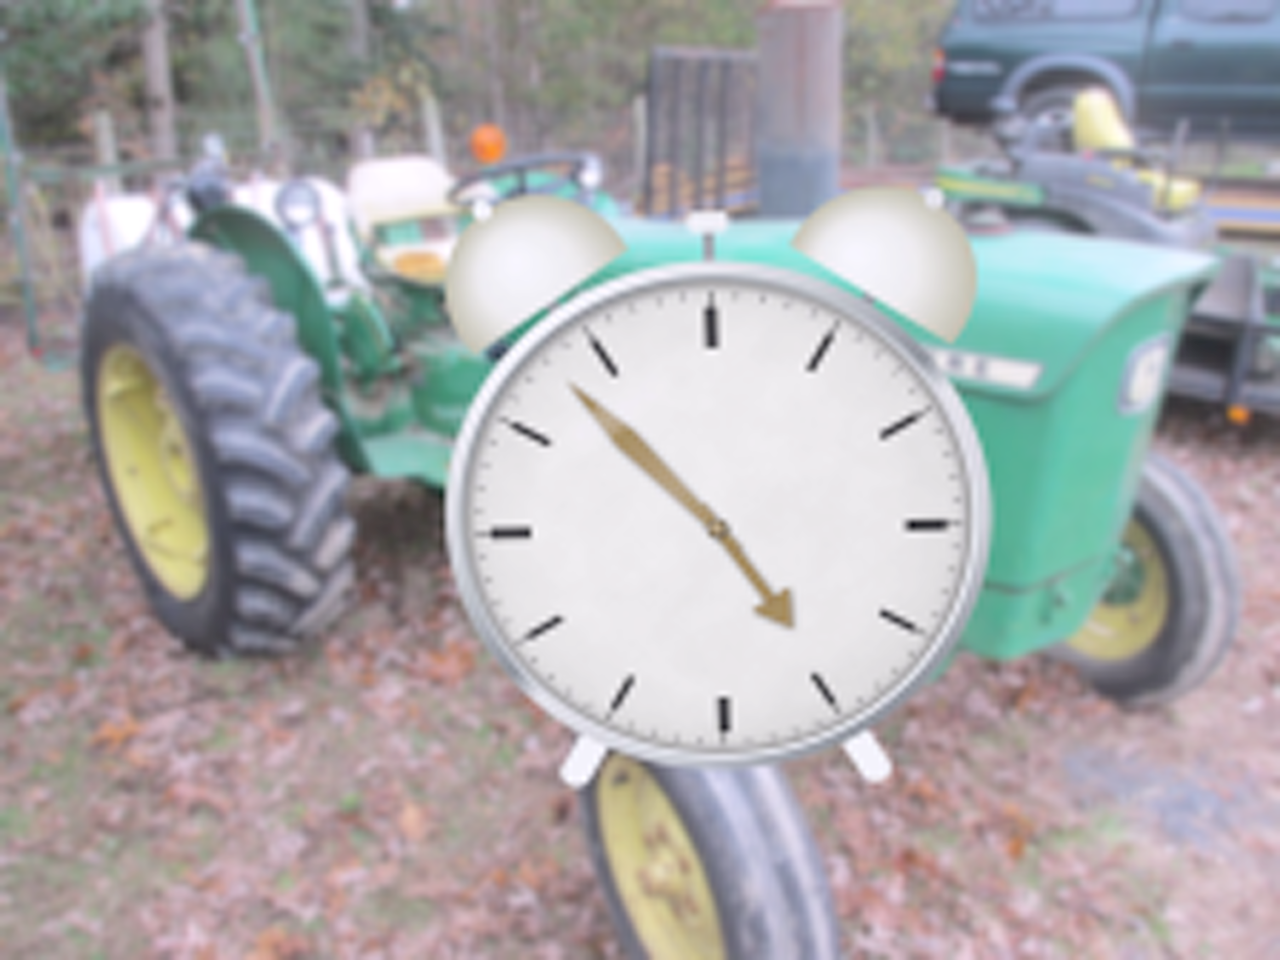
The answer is **4:53**
